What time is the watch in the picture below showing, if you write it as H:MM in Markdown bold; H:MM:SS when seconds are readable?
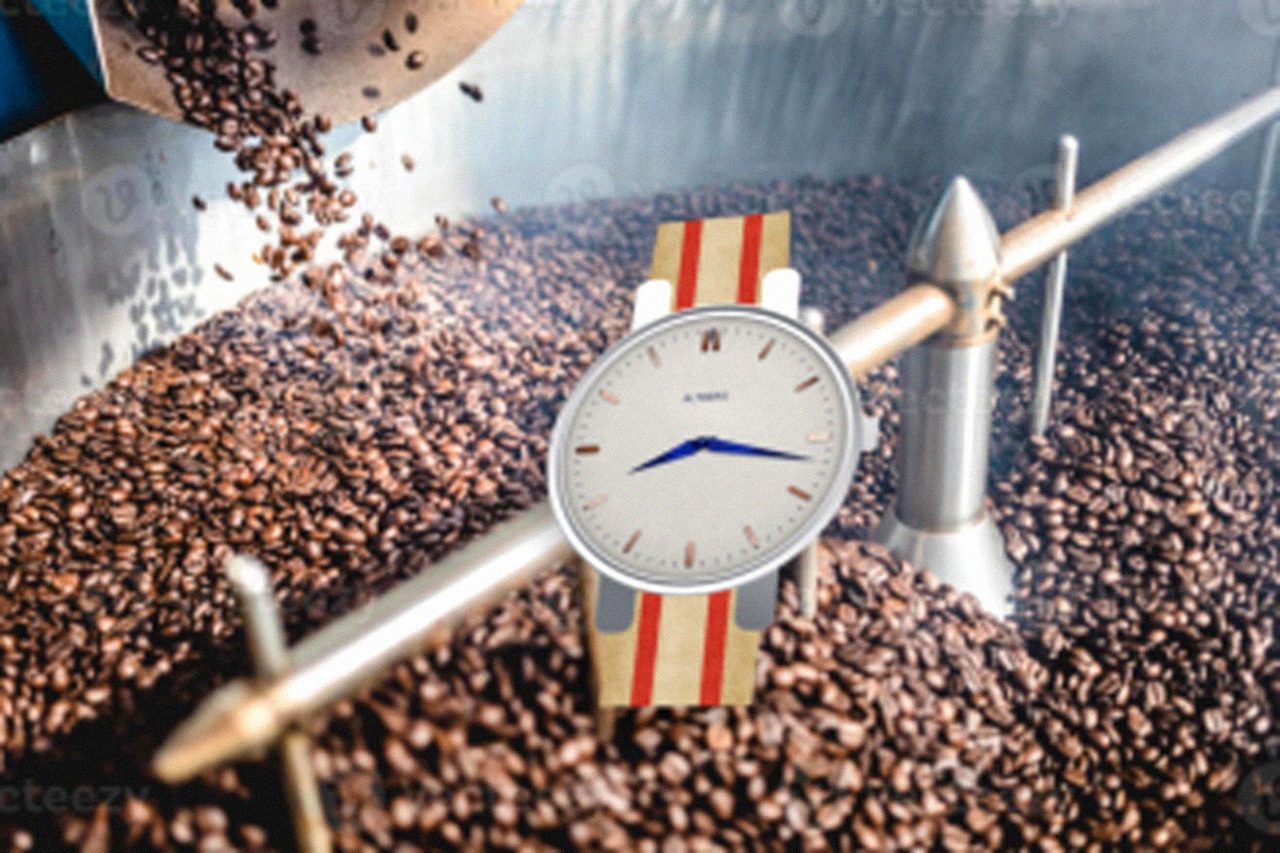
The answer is **8:17**
